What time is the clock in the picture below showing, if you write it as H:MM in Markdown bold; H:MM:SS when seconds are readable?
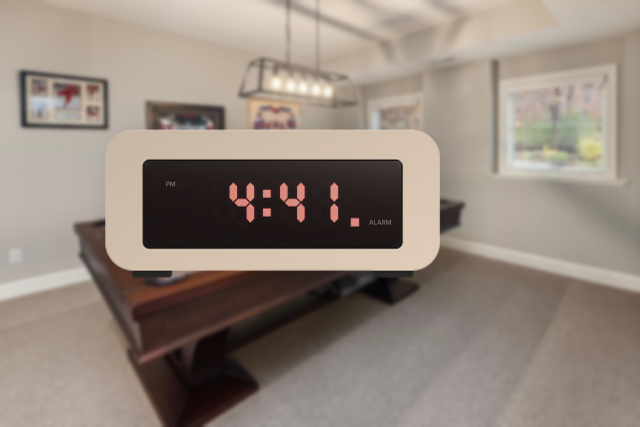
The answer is **4:41**
